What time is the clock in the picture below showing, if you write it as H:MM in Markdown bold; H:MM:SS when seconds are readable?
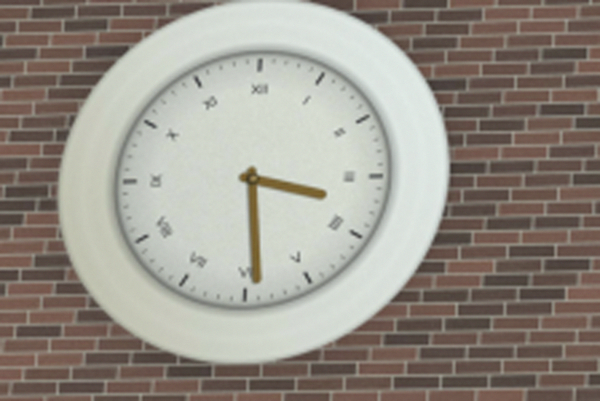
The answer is **3:29**
